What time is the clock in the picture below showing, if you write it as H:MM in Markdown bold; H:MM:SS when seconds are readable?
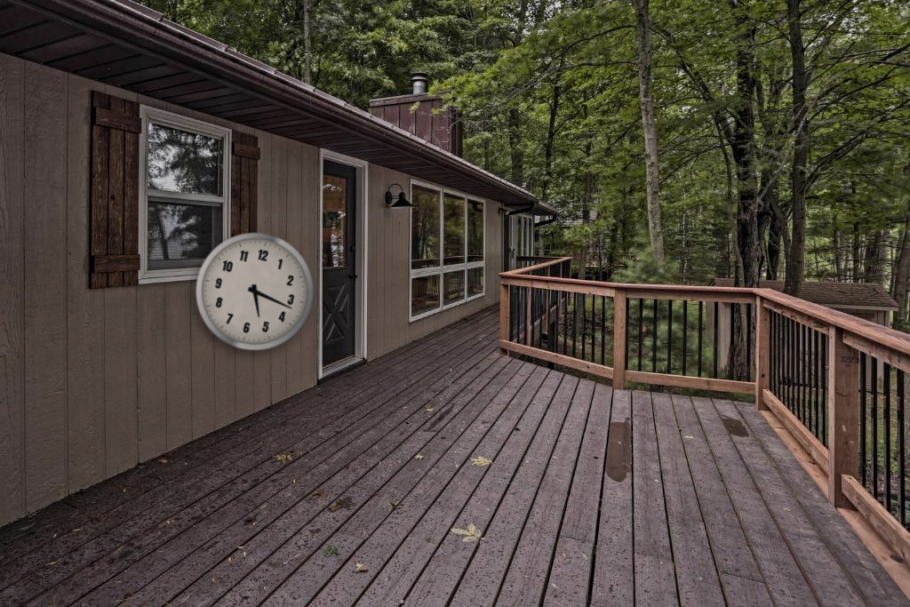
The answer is **5:17**
